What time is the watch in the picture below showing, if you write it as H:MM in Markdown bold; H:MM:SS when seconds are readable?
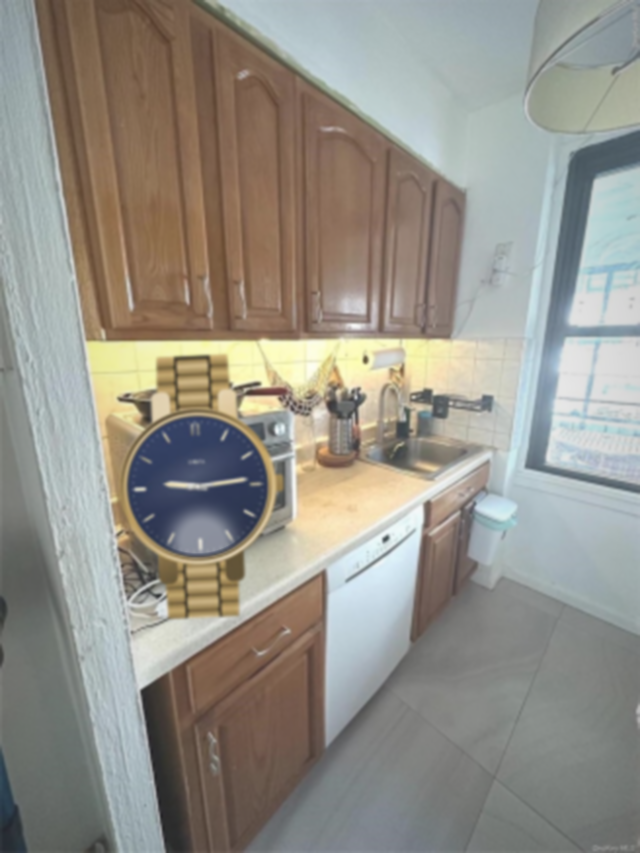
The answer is **9:14**
